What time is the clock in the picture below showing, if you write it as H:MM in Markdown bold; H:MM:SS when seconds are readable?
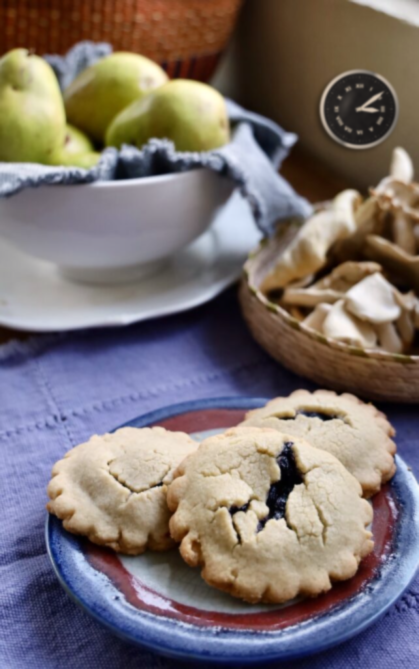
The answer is **3:09**
